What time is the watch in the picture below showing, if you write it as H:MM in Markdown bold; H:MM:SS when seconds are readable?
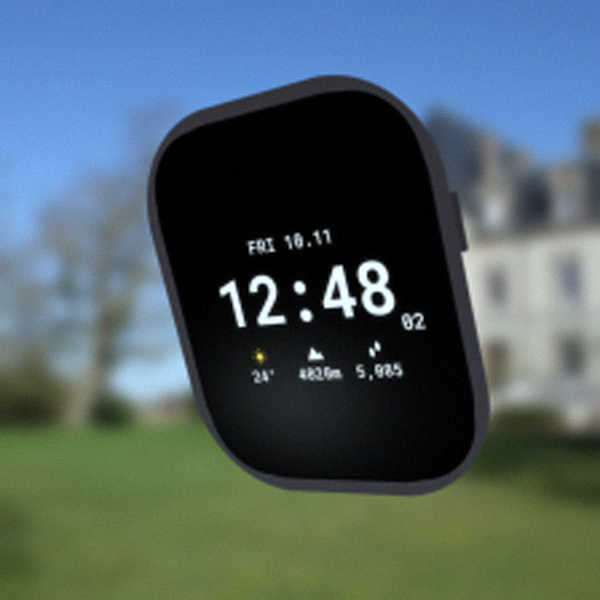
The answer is **12:48:02**
